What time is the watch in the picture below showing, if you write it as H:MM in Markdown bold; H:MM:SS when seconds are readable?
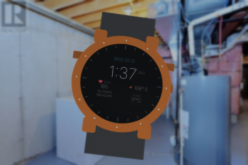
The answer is **1:37**
